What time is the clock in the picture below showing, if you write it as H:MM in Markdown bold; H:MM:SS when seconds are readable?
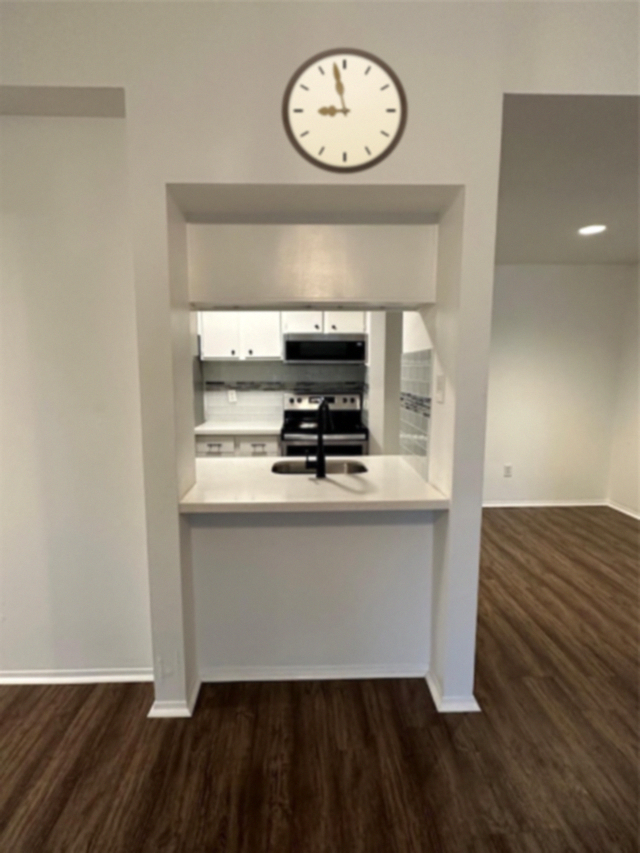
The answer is **8:58**
